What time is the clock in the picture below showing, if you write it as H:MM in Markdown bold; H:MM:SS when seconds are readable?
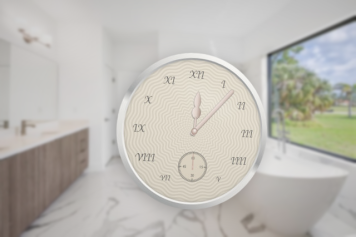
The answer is **12:07**
